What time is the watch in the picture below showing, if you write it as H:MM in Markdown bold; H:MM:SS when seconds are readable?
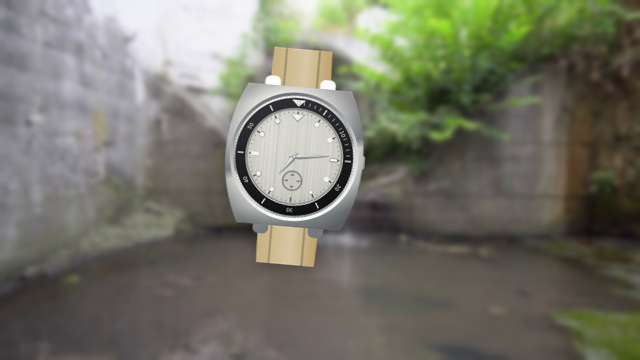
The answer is **7:14**
